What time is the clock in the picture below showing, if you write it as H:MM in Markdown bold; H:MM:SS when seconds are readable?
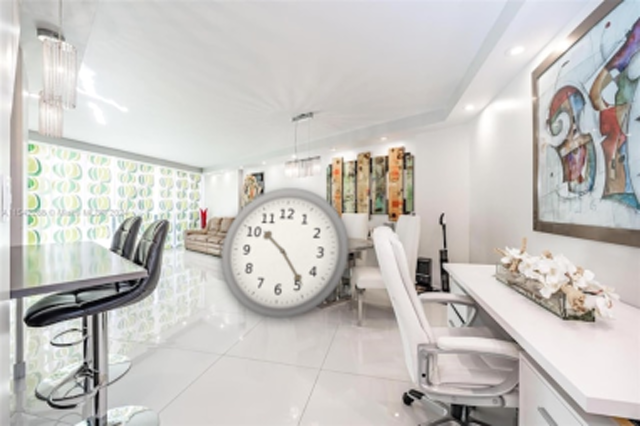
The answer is **10:24**
